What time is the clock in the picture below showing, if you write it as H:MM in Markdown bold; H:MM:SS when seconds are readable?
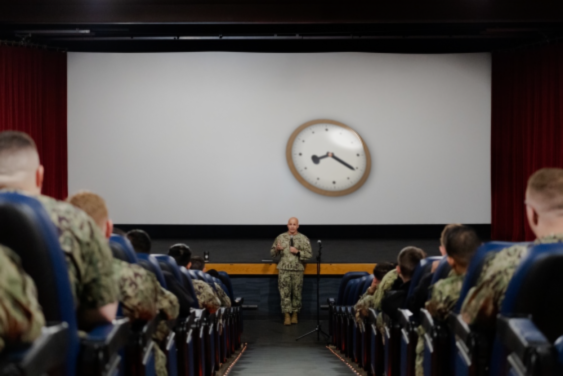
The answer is **8:21**
